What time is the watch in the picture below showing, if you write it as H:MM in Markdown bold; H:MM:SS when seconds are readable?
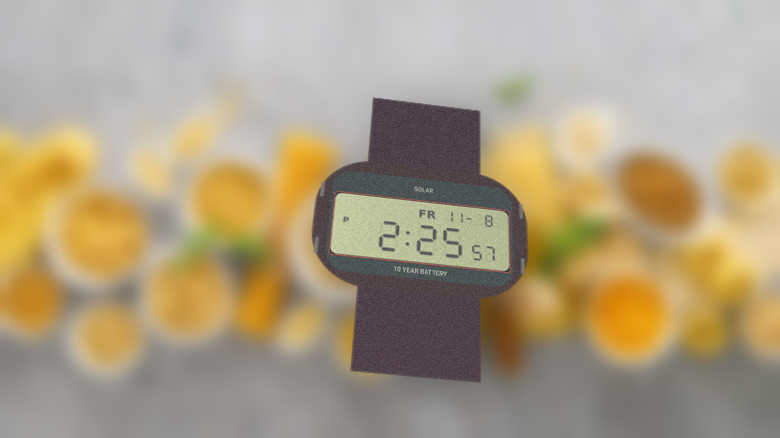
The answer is **2:25:57**
